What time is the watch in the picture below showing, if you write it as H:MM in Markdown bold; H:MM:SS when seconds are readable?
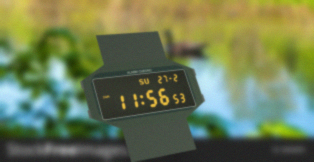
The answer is **11:56:53**
